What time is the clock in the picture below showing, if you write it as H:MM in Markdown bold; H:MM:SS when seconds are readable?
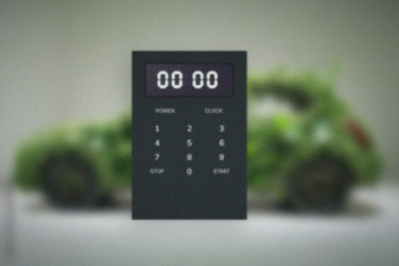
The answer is **0:00**
